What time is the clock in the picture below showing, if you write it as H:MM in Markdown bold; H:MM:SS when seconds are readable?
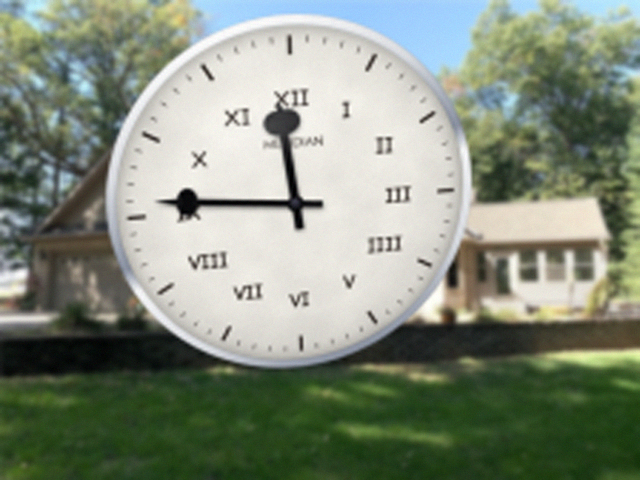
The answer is **11:46**
